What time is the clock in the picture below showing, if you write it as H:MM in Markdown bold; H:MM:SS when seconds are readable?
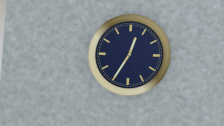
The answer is **12:35**
